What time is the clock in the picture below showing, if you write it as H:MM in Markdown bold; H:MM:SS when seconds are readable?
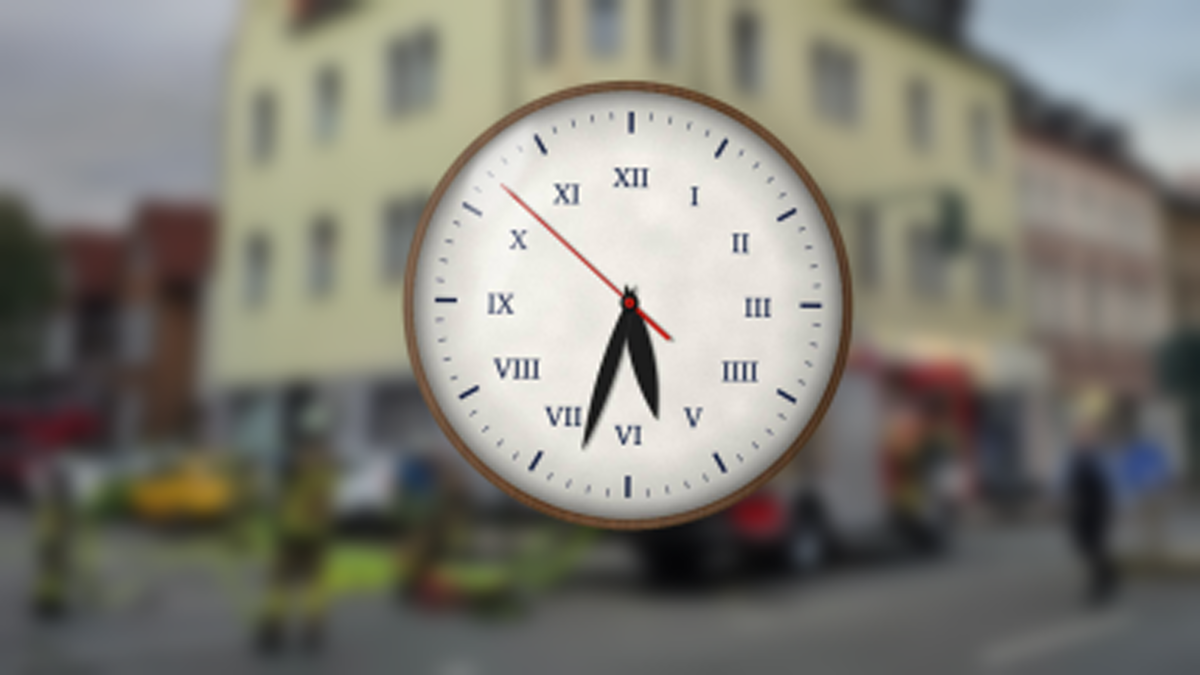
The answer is **5:32:52**
